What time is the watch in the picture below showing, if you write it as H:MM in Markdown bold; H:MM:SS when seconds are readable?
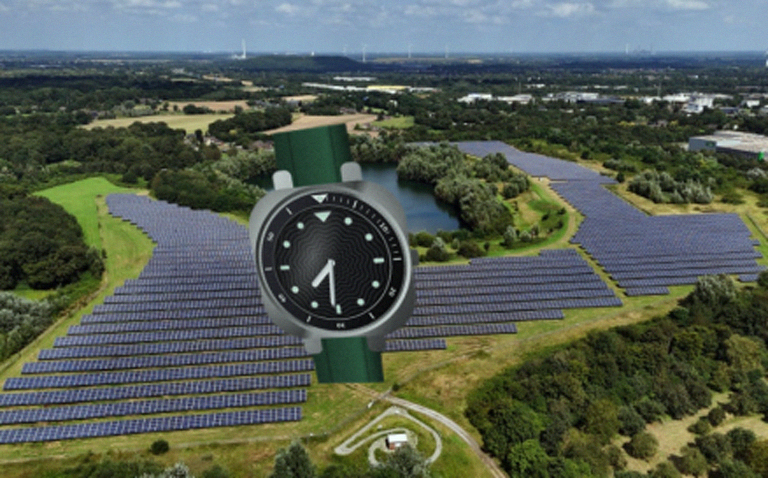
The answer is **7:31**
